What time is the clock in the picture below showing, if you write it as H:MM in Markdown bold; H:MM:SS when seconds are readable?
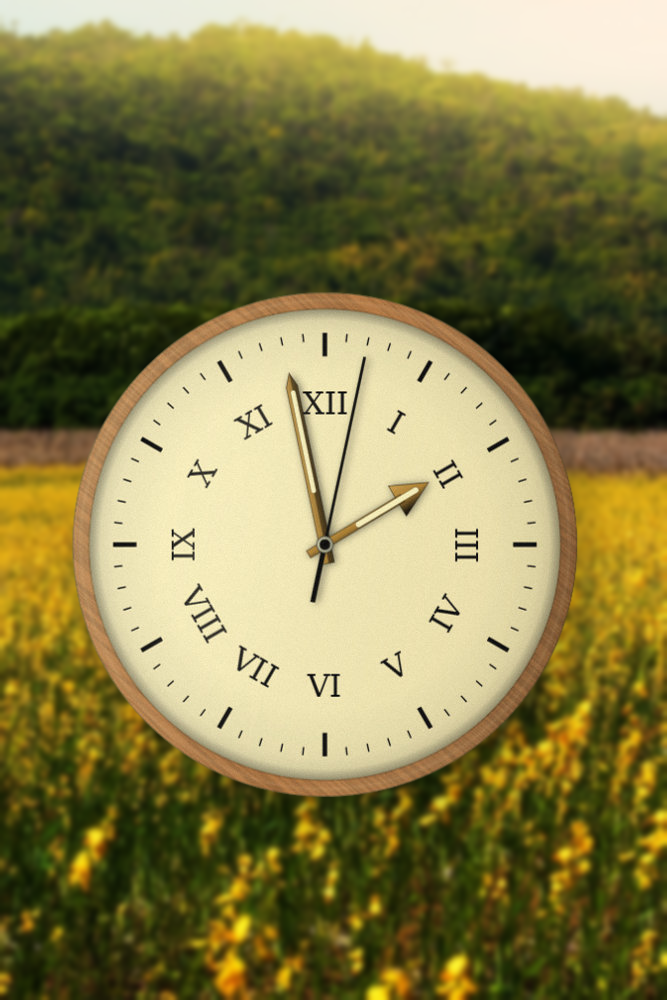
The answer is **1:58:02**
